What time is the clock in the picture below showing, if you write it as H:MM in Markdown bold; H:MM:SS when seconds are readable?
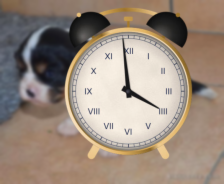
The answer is **3:59**
